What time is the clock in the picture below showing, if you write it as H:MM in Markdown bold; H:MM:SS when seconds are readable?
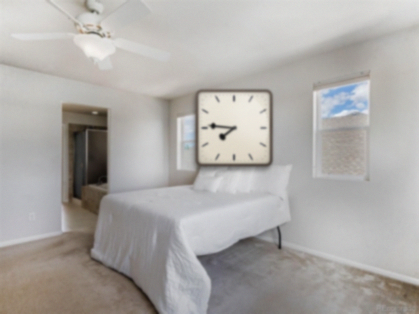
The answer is **7:46**
